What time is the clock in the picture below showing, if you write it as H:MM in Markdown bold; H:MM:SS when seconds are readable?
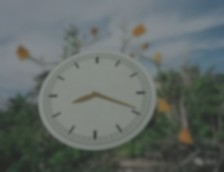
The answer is **8:19**
